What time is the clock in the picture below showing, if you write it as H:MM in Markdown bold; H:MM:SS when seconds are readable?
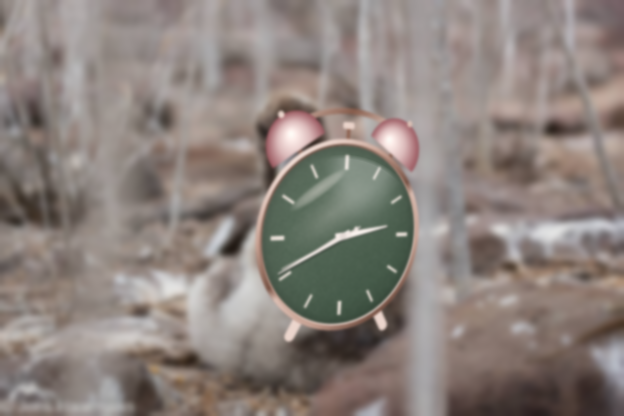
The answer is **2:40:41**
